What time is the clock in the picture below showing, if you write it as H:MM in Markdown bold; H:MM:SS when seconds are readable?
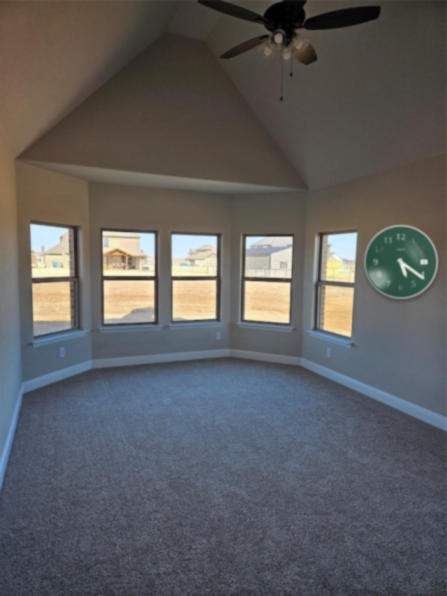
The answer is **5:21**
